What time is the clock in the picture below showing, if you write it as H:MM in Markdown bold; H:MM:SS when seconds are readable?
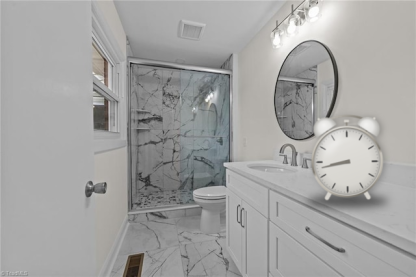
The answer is **8:43**
